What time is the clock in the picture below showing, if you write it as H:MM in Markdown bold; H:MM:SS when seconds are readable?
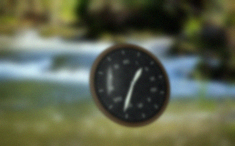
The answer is **1:36**
